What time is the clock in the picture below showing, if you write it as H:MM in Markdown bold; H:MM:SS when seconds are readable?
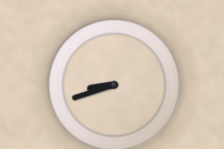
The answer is **8:42**
